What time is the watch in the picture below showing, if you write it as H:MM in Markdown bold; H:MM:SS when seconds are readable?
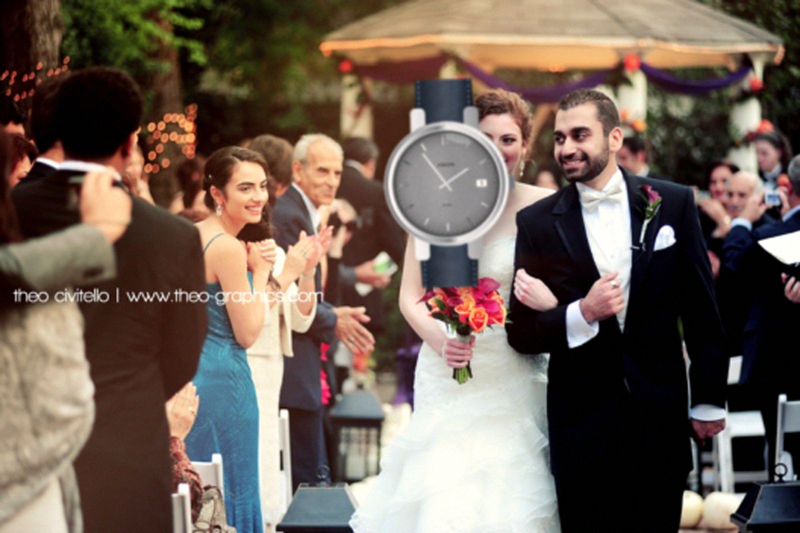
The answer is **1:54**
